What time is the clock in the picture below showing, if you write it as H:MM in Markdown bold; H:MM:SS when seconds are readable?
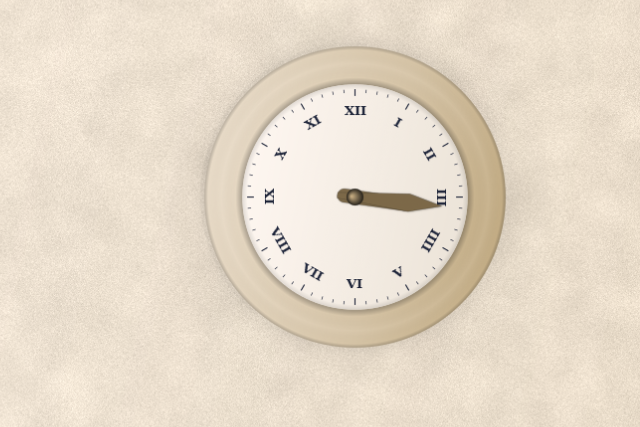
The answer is **3:16**
